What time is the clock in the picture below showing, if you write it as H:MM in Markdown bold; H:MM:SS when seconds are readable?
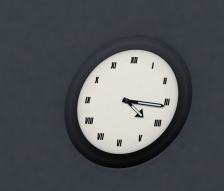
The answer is **4:16**
